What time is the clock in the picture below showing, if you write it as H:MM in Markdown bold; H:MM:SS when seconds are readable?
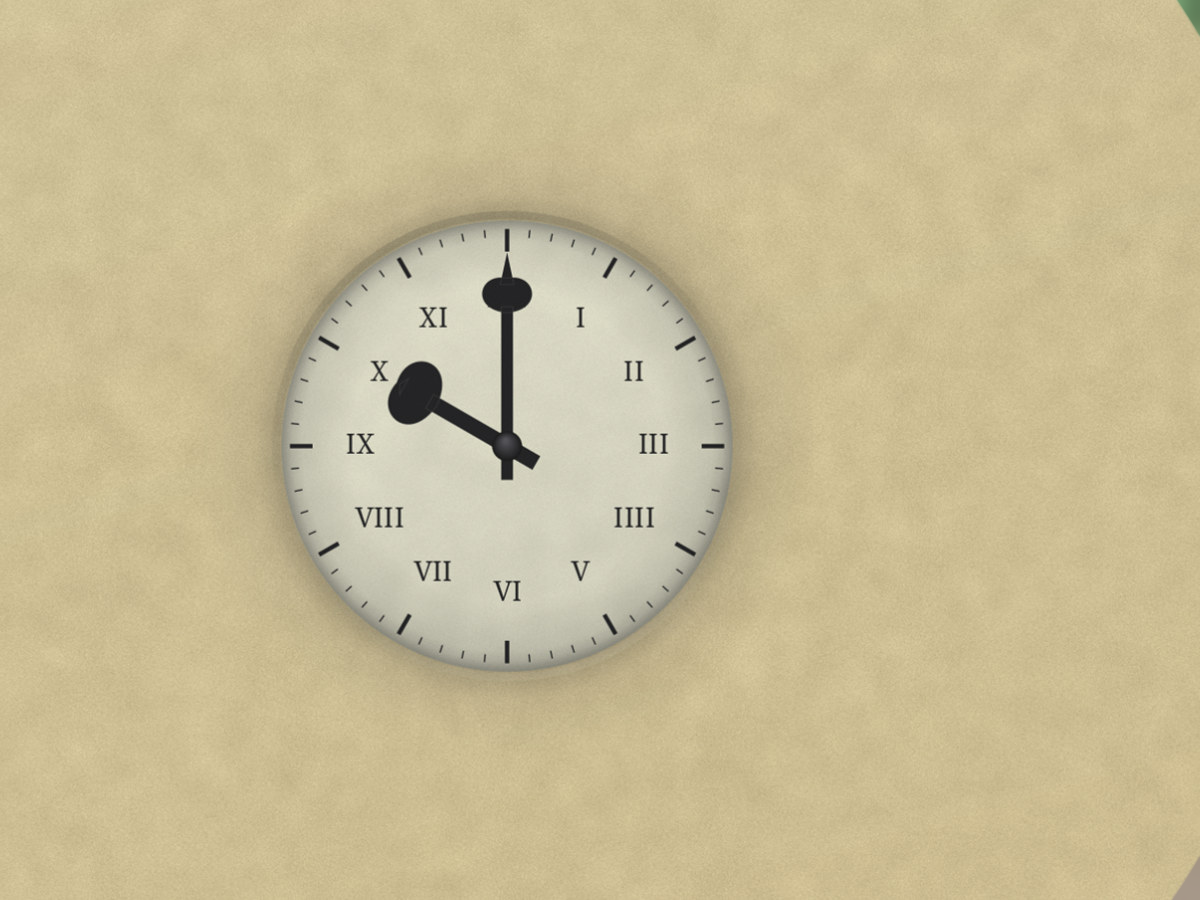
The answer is **10:00**
